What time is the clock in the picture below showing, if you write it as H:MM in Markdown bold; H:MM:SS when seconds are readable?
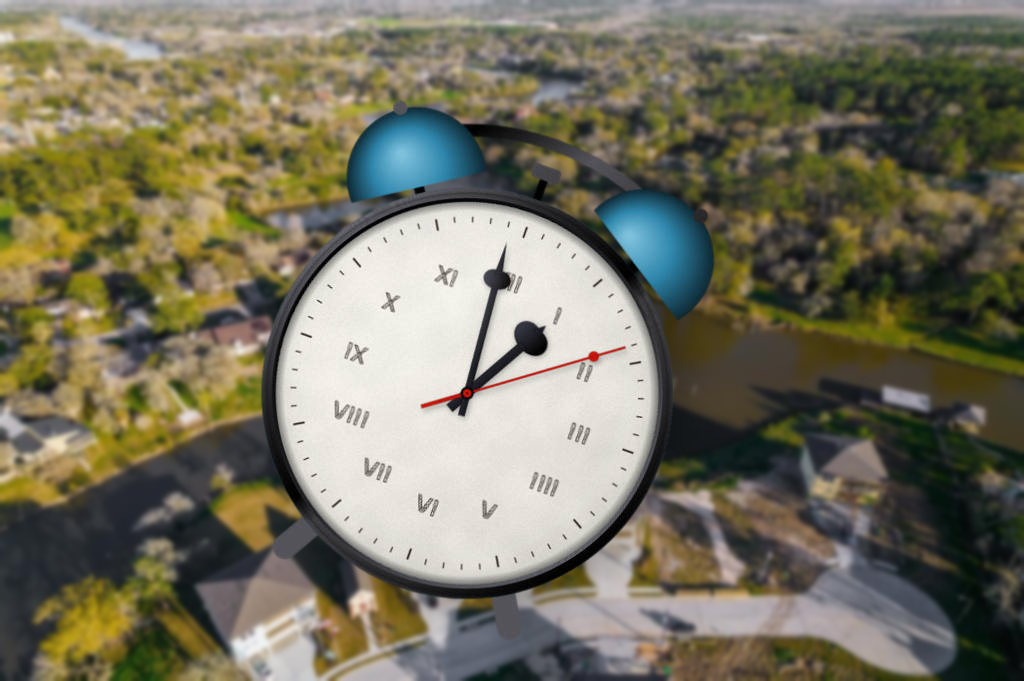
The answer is **12:59:09**
